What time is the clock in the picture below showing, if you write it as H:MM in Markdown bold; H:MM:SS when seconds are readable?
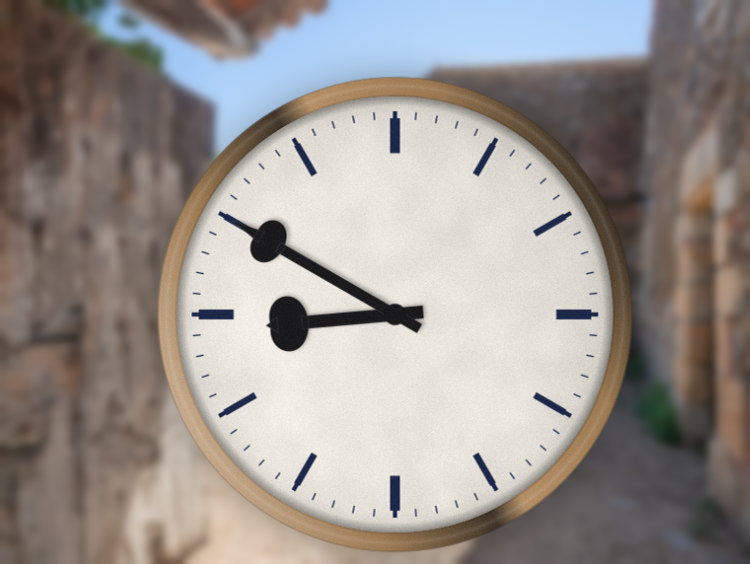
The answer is **8:50**
